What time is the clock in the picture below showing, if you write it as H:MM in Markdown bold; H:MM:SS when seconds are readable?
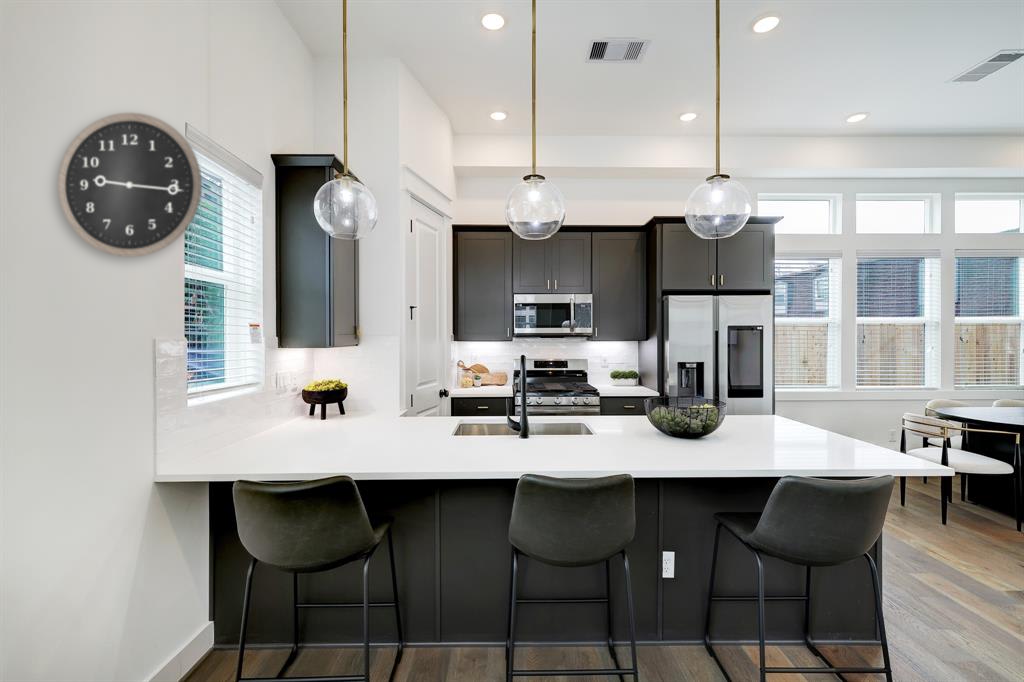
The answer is **9:16**
